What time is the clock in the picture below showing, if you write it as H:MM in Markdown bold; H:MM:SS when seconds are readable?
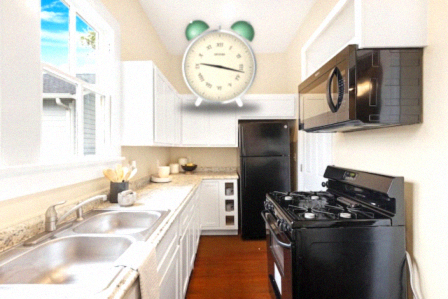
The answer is **9:17**
